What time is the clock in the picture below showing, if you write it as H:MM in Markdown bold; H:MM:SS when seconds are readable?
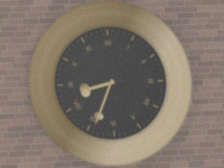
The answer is **8:34**
